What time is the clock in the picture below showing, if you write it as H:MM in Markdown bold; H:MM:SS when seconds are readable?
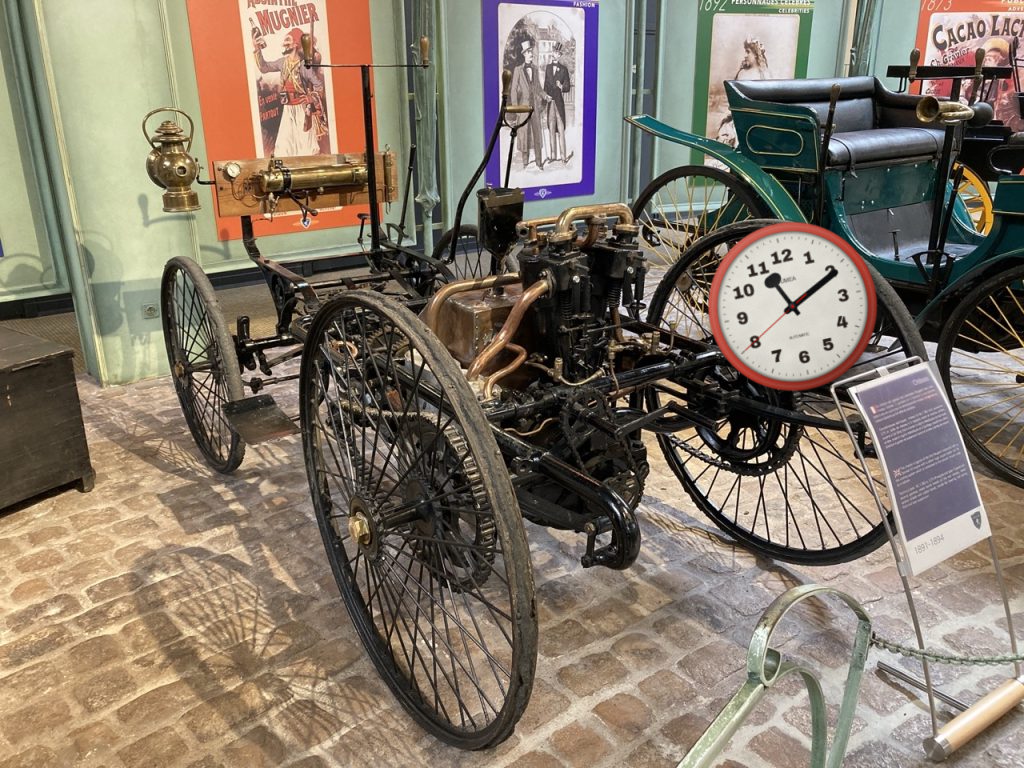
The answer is **11:10:40**
